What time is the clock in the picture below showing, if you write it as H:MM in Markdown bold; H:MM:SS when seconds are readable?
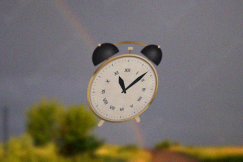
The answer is **11:08**
